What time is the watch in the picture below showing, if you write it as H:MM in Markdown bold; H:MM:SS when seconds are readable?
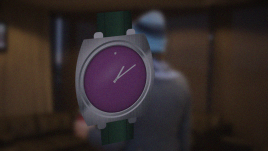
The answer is **1:10**
